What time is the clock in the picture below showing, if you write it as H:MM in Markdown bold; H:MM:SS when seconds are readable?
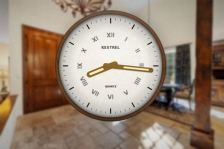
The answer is **8:16**
